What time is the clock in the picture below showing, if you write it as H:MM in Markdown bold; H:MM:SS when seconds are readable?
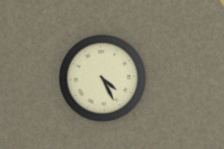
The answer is **4:26**
